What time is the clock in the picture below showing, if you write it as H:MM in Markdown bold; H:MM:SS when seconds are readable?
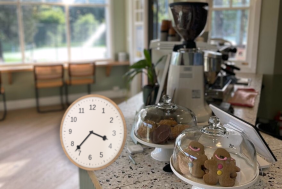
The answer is **3:37**
